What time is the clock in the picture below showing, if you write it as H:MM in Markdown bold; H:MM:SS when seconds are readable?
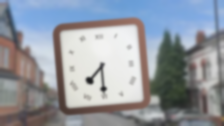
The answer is **7:30**
